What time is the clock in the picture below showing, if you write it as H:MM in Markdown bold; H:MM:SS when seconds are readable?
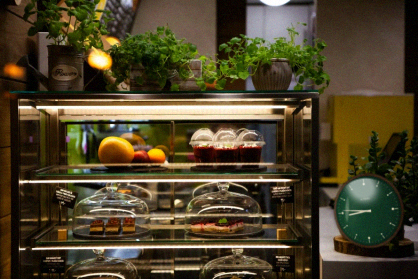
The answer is **8:46**
